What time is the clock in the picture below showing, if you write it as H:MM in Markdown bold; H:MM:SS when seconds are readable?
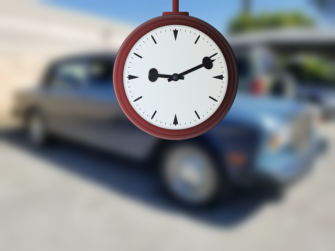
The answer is **9:11**
